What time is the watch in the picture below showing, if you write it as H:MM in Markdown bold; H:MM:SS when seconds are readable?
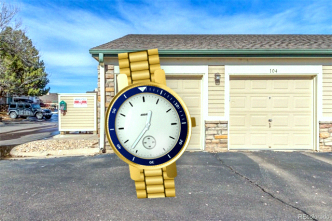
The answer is **12:37**
